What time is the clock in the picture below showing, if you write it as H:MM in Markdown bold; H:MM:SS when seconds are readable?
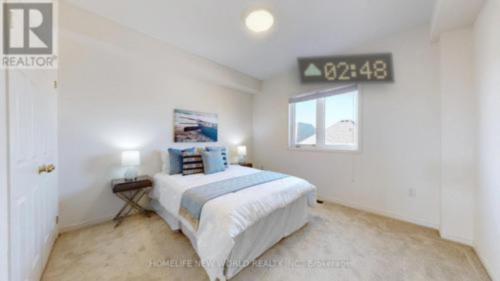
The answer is **2:48**
